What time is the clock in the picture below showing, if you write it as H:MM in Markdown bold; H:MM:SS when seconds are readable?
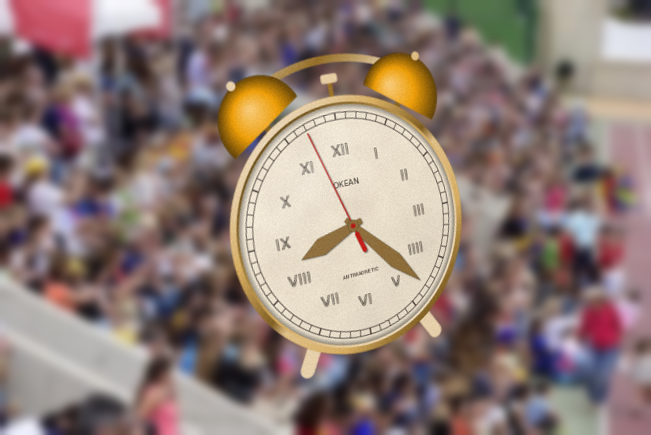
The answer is **8:22:57**
